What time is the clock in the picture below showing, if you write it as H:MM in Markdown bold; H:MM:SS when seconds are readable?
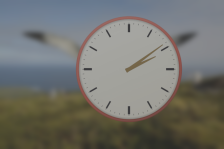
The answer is **2:09**
